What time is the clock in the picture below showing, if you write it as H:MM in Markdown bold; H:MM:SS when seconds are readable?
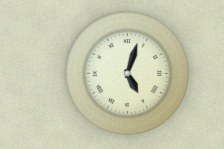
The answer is **5:03**
